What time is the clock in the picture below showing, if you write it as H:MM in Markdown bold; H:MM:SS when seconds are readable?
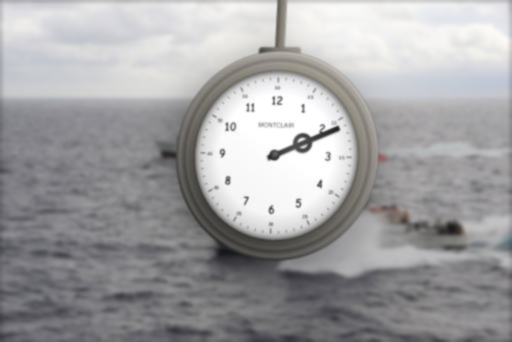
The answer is **2:11**
